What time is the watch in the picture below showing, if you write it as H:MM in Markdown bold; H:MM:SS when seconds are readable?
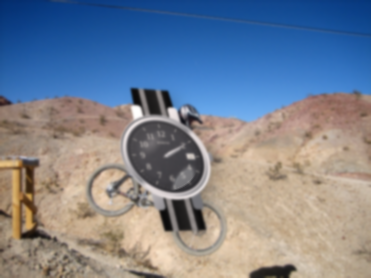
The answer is **2:10**
